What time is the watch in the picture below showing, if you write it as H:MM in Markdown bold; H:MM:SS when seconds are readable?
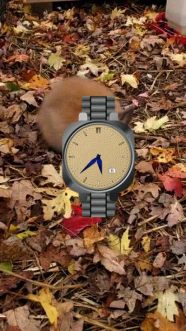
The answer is **5:38**
